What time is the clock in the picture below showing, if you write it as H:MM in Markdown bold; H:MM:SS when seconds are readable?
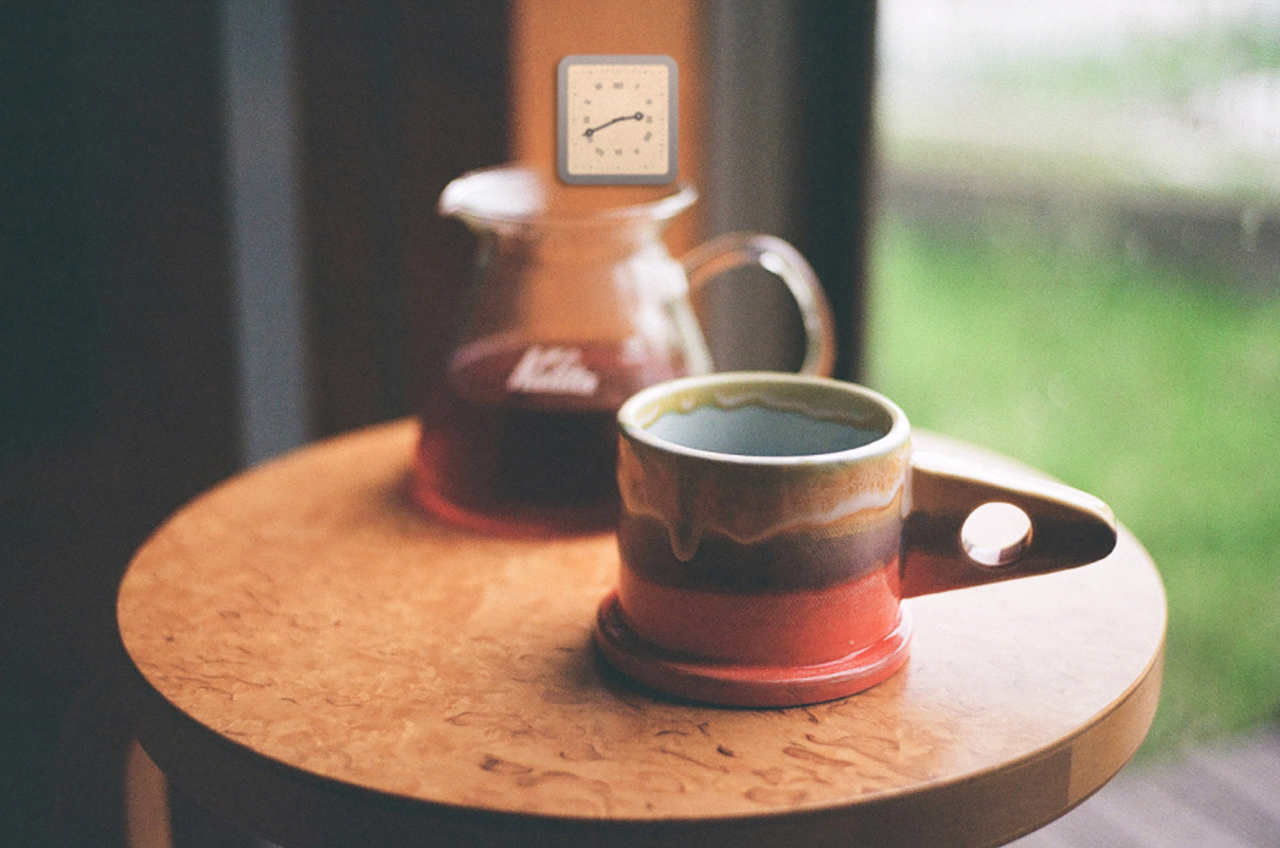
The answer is **2:41**
